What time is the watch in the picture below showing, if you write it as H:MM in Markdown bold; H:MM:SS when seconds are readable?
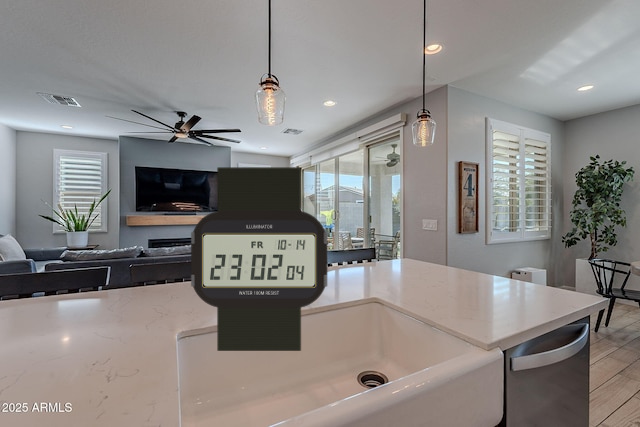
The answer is **23:02:04**
